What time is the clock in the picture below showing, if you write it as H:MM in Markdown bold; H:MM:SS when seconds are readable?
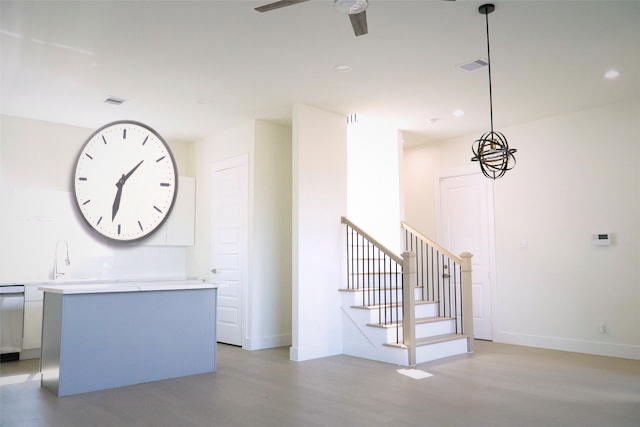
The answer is **1:32**
